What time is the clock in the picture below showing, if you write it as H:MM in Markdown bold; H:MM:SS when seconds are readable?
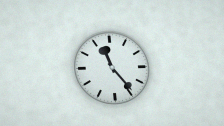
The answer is **11:24**
